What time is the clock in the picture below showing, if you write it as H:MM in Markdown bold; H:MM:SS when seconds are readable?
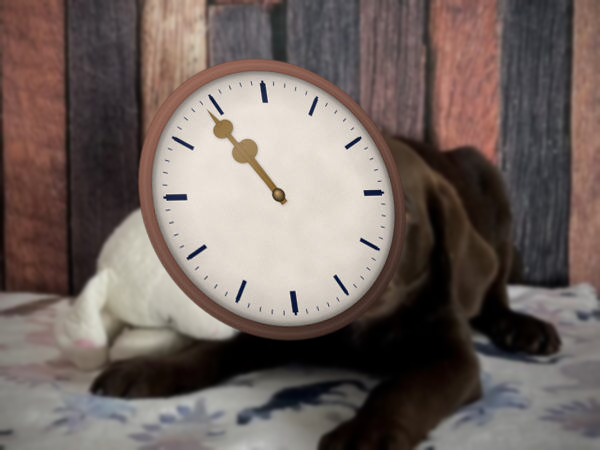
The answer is **10:54**
